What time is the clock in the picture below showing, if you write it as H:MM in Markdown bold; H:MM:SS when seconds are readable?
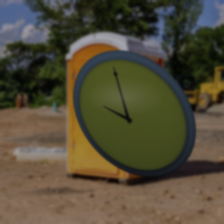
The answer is **10:00**
